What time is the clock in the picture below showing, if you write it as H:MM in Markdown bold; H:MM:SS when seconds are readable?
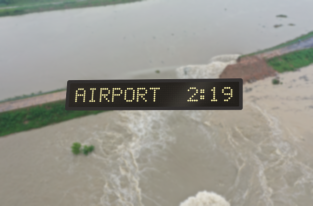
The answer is **2:19**
